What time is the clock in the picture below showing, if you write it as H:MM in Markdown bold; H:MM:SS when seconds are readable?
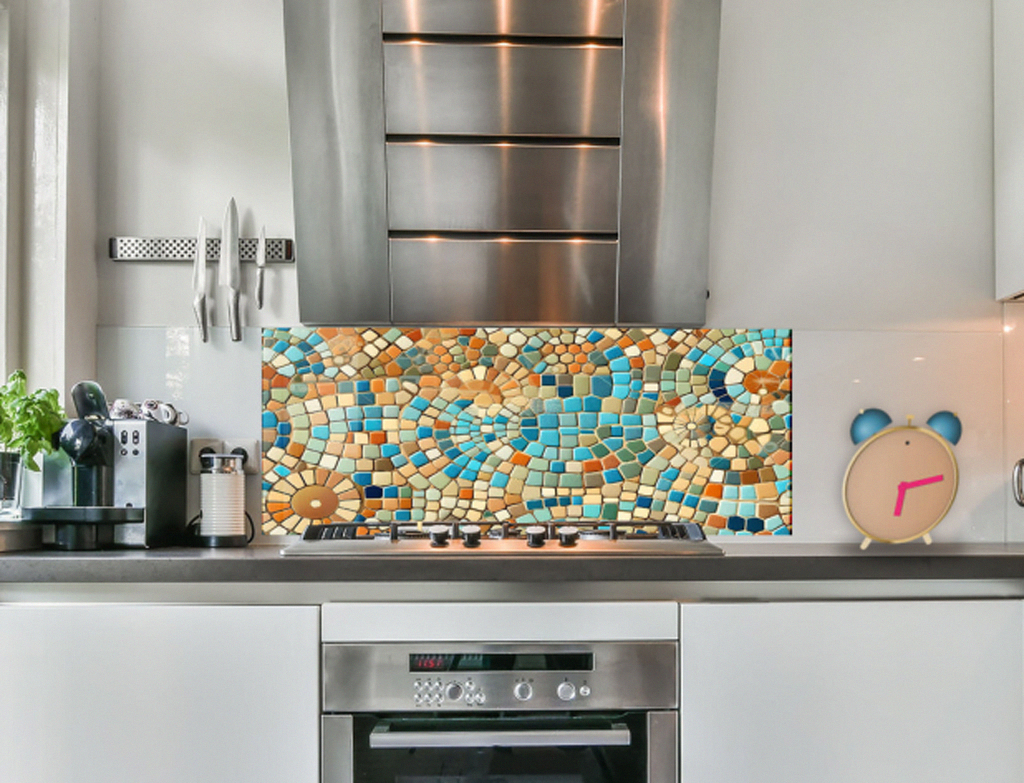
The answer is **6:13**
